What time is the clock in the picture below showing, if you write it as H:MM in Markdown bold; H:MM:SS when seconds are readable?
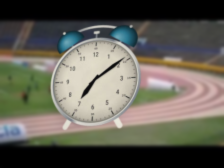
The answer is **7:09**
